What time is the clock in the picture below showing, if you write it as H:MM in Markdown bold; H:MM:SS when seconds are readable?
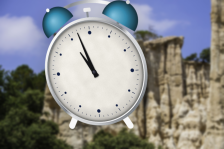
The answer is **10:57**
